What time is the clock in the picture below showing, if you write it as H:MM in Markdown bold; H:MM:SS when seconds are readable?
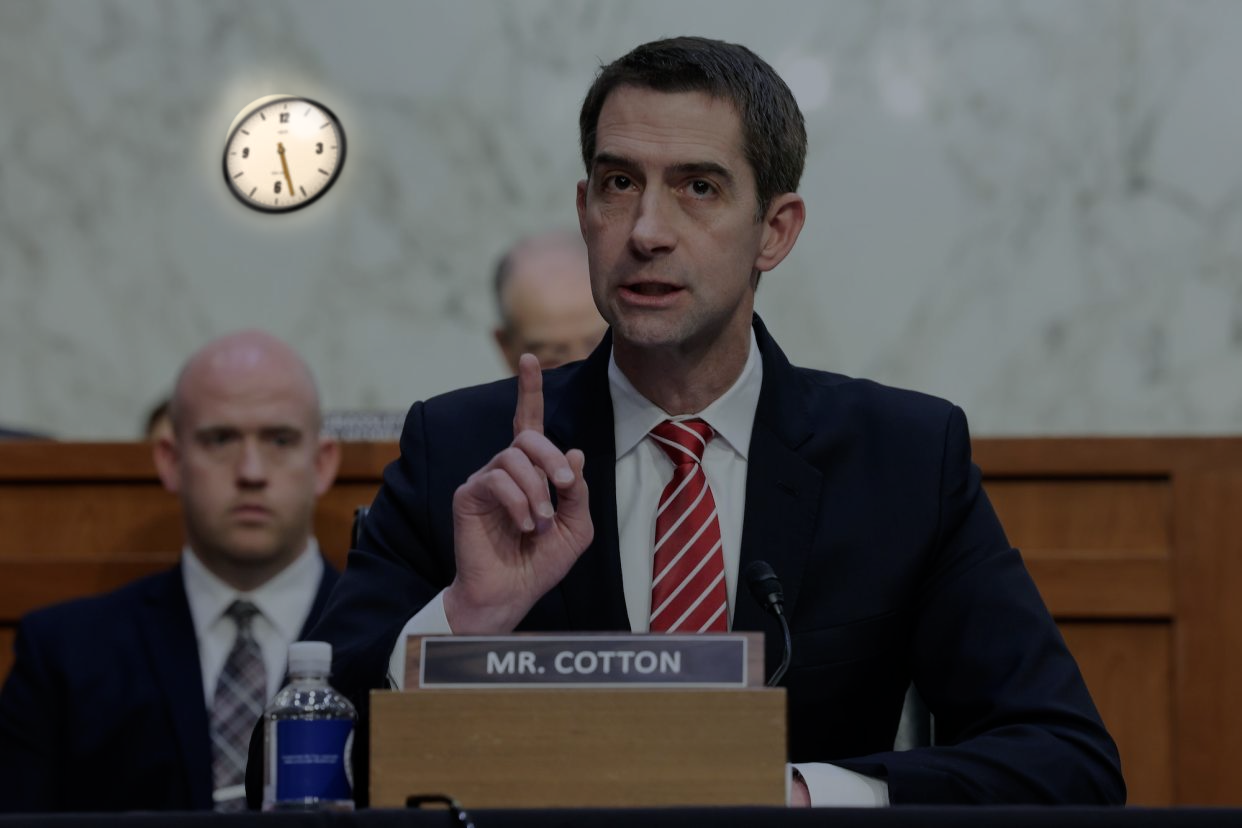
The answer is **5:27**
